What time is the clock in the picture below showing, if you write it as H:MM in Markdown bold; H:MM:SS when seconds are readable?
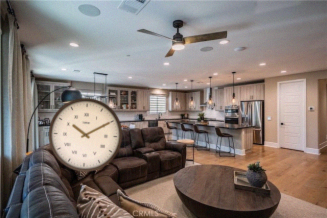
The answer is **10:10**
